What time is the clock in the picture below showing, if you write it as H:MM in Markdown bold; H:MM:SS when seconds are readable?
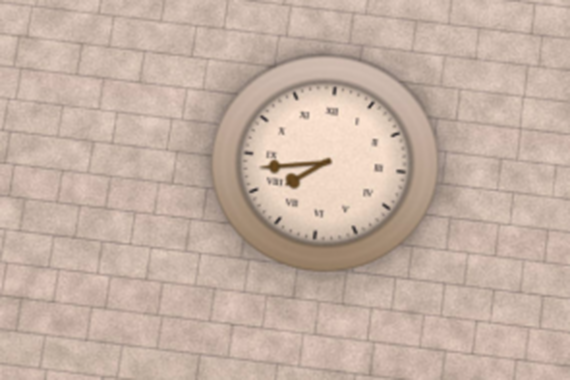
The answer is **7:43**
